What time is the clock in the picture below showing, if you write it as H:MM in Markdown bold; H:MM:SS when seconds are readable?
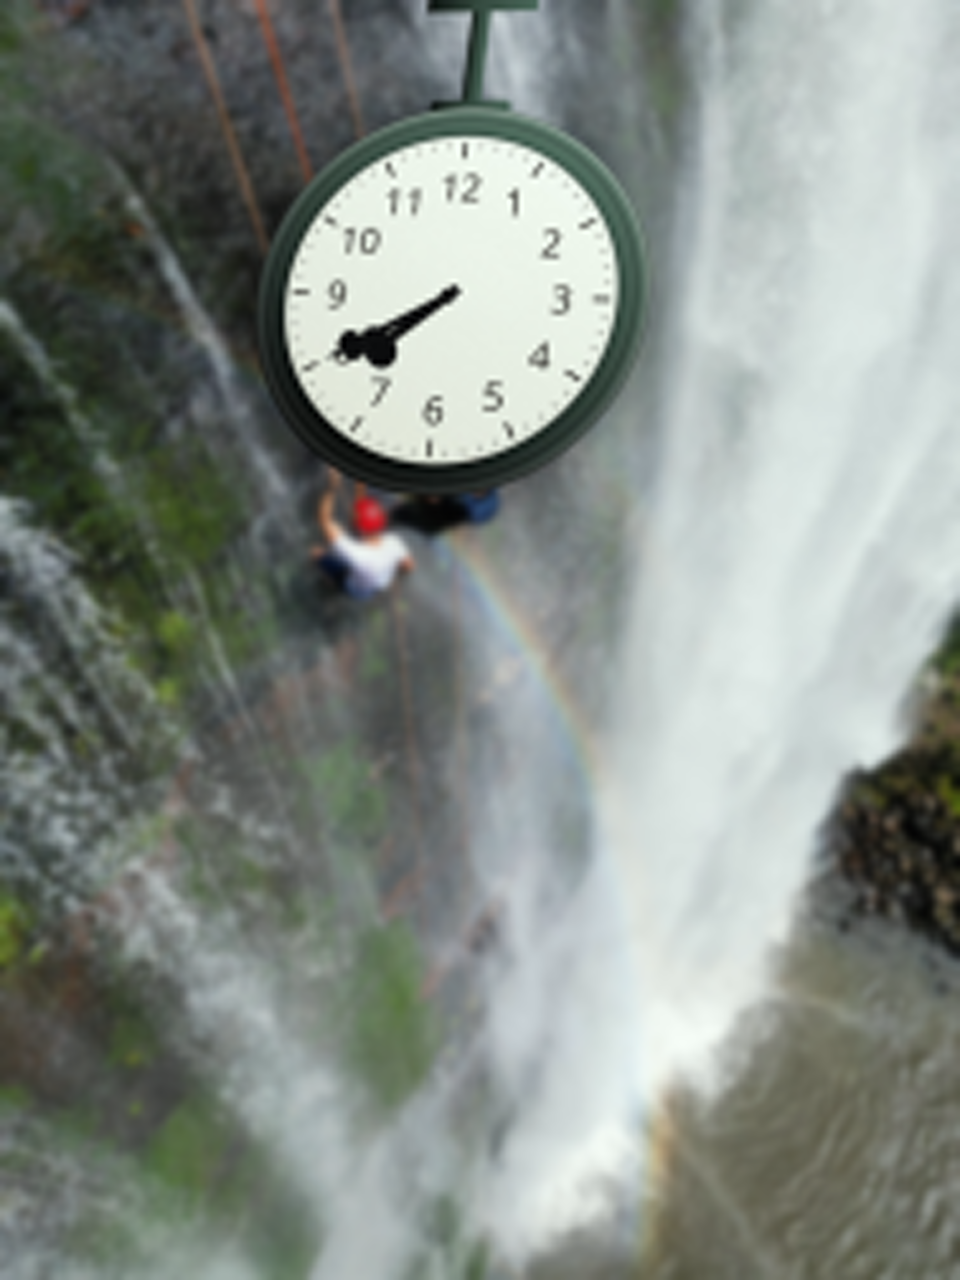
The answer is **7:40**
